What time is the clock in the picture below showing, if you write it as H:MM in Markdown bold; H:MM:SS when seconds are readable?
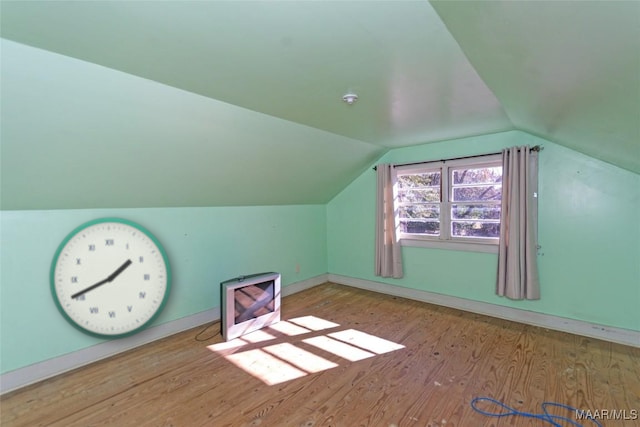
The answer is **1:41**
